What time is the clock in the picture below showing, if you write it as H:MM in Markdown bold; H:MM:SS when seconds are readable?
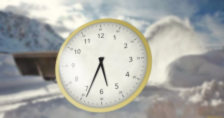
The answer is **5:34**
